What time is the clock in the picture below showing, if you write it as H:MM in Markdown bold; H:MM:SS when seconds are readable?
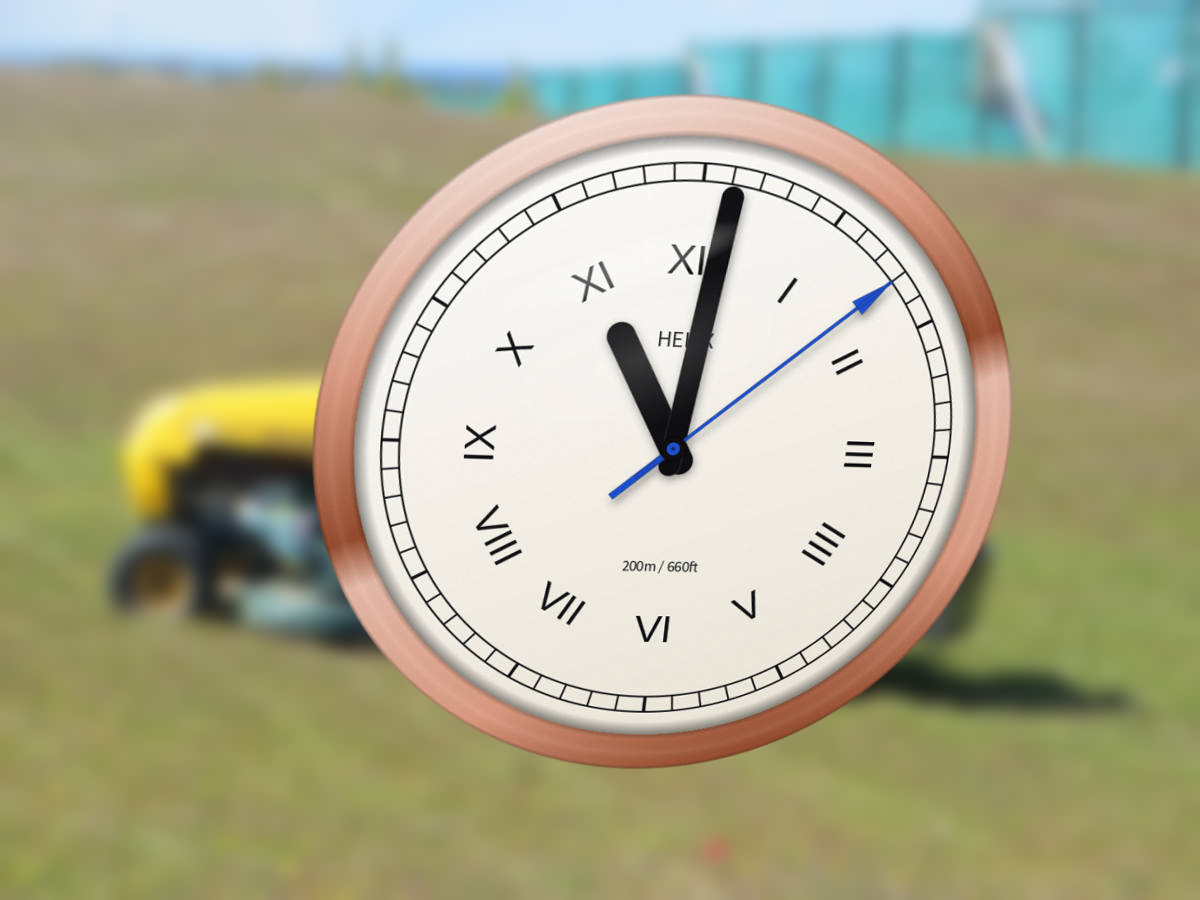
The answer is **11:01:08**
